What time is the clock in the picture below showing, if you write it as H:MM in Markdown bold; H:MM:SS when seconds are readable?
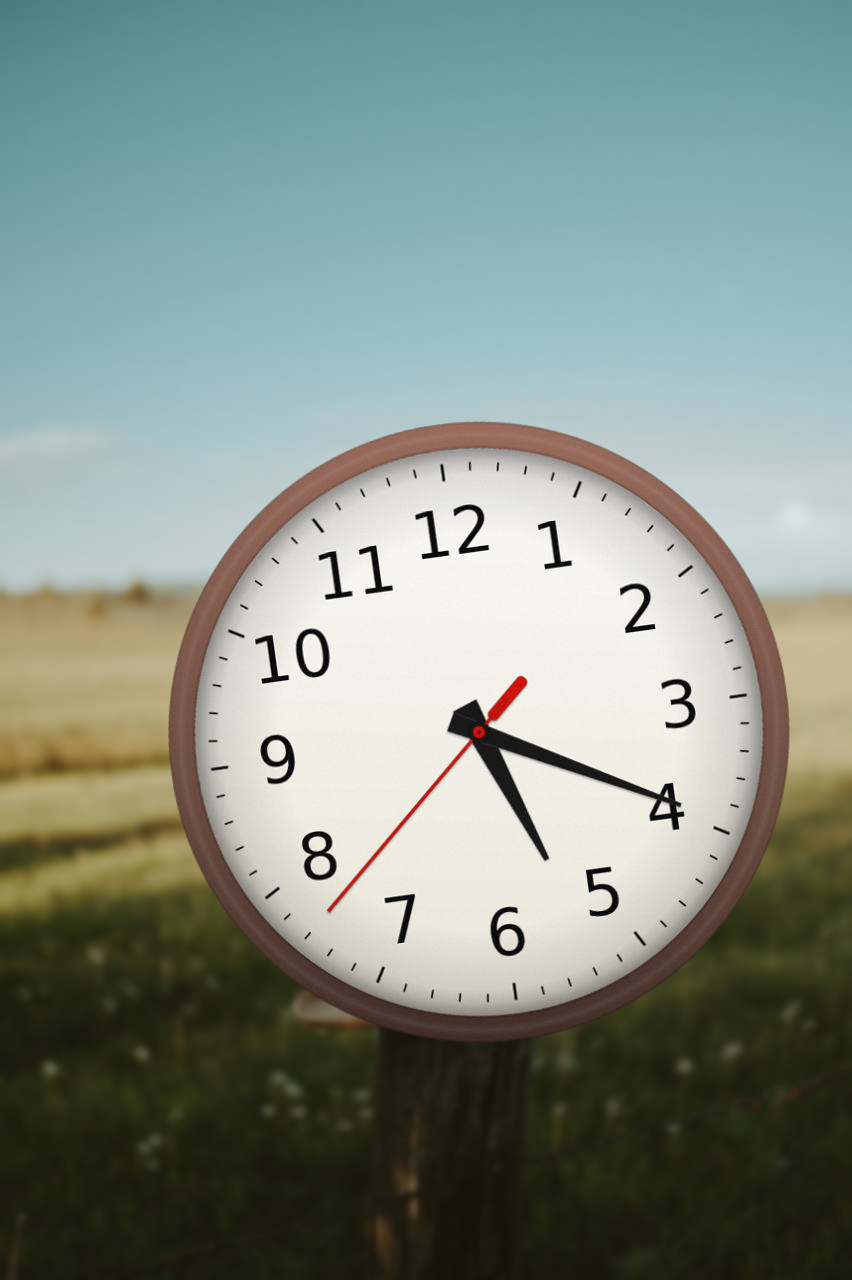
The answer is **5:19:38**
